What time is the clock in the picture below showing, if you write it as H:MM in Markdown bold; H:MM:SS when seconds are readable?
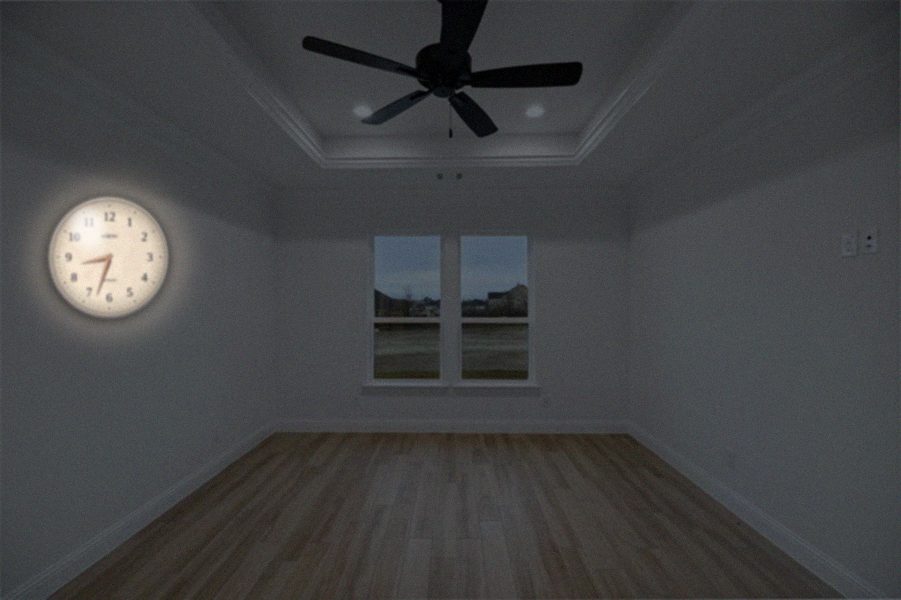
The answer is **8:33**
